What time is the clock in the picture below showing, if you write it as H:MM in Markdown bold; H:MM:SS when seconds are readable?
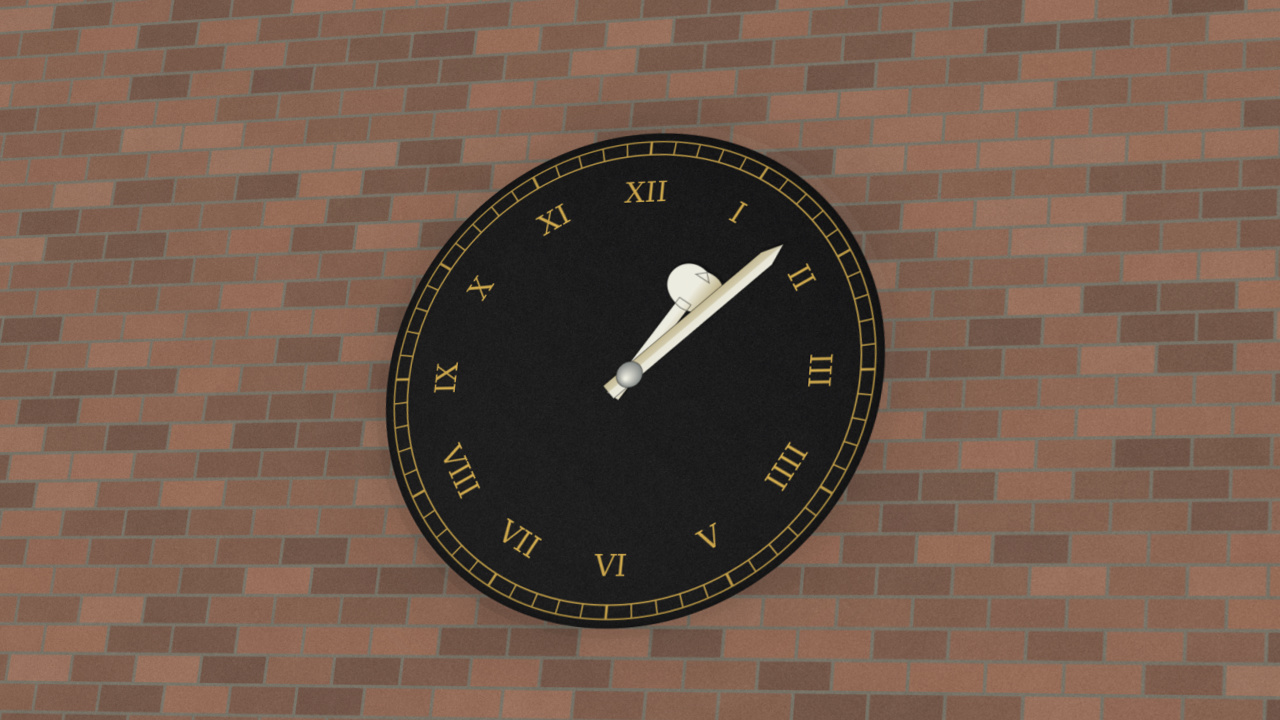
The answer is **1:08**
